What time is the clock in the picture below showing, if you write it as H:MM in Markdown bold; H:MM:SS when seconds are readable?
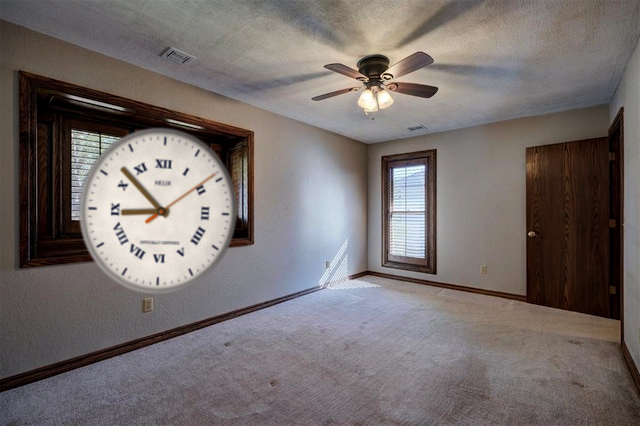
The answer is **8:52:09**
